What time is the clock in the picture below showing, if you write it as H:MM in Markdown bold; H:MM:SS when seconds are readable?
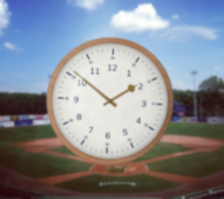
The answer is **1:51**
